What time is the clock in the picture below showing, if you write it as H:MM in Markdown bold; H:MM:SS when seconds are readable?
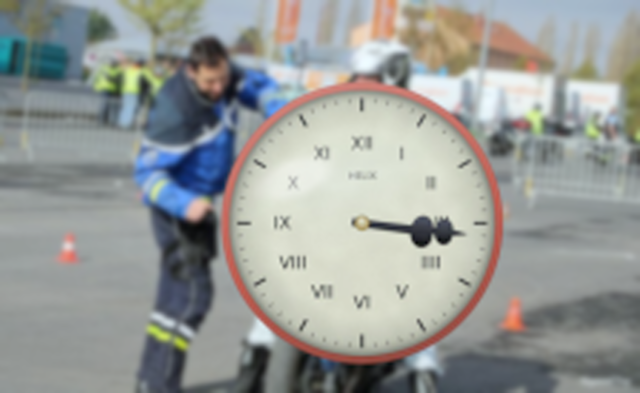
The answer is **3:16**
